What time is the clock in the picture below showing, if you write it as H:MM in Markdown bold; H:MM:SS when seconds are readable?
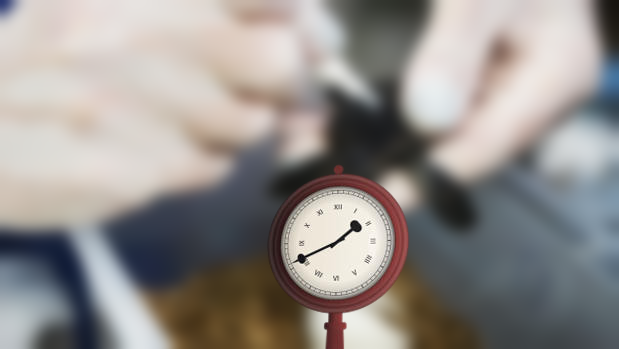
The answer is **1:41**
